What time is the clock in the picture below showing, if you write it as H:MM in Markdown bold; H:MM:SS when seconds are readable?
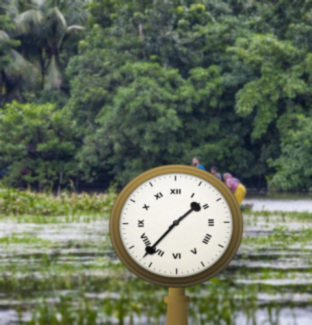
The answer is **1:37**
